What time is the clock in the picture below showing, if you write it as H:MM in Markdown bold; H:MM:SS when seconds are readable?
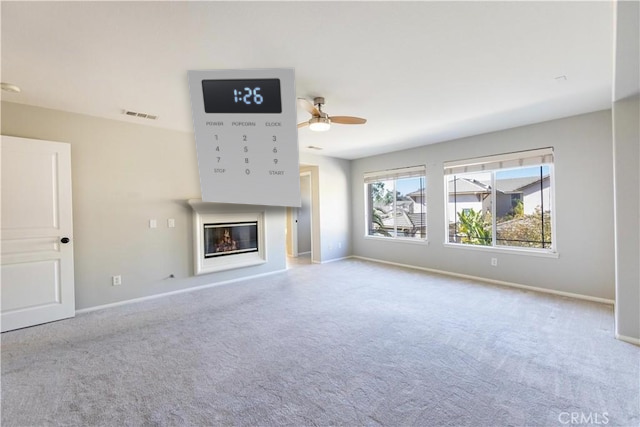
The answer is **1:26**
